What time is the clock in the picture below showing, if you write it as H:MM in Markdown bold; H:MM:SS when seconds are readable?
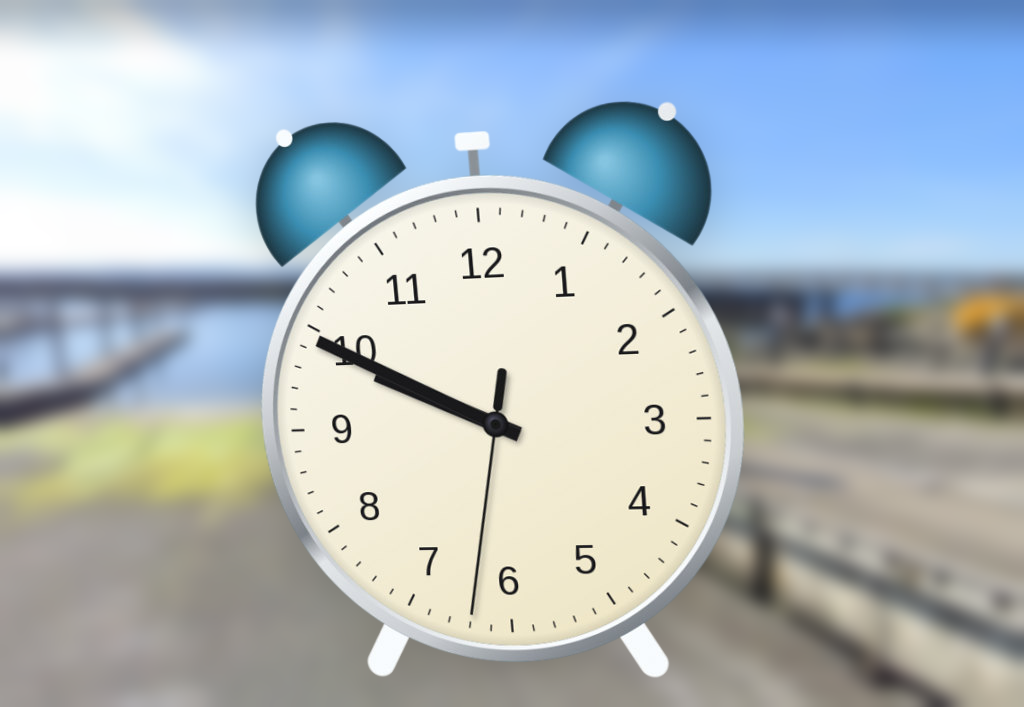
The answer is **9:49:32**
